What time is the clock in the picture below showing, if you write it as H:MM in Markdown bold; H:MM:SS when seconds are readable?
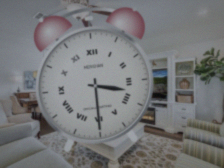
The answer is **3:30**
